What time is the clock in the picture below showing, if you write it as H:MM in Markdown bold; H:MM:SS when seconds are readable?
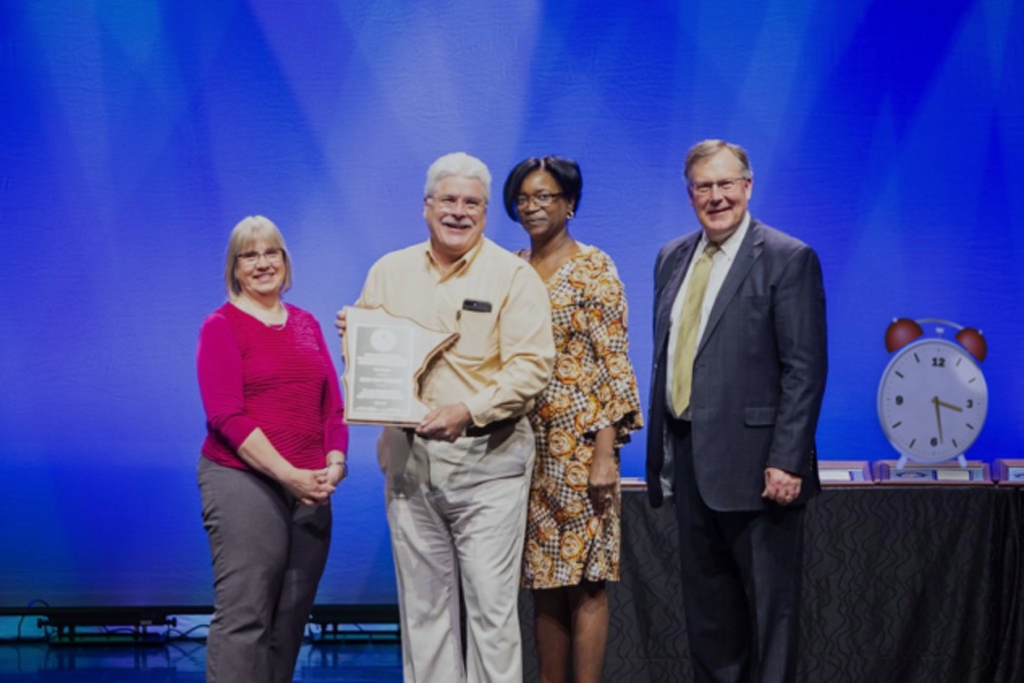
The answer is **3:28**
